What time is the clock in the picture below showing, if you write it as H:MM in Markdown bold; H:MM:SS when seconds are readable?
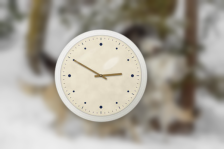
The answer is **2:50**
